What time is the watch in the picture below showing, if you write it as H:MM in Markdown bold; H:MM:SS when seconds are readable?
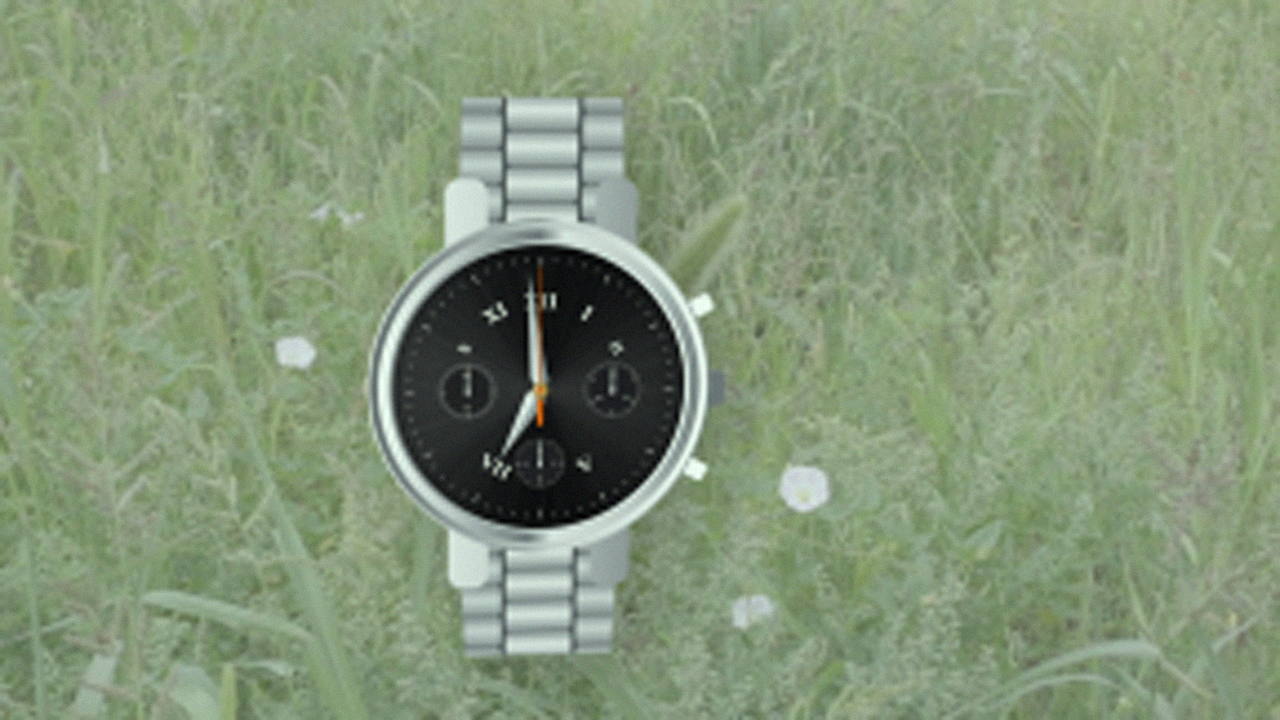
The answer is **6:59**
